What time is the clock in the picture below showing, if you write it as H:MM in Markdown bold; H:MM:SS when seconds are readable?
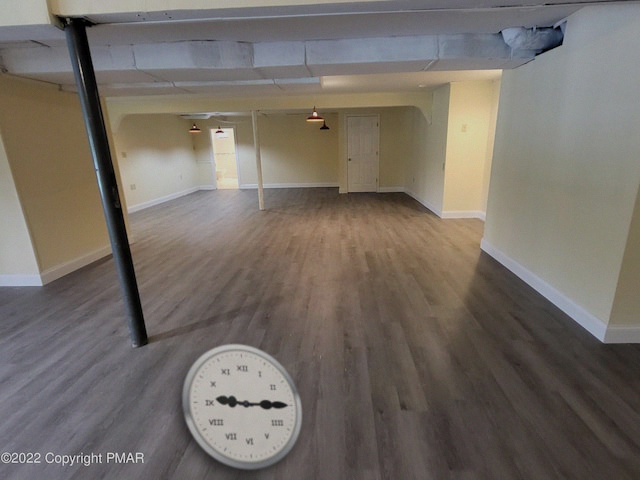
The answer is **9:15**
